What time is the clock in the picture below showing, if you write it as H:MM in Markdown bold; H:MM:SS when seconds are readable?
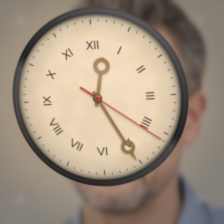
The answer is **12:25:21**
